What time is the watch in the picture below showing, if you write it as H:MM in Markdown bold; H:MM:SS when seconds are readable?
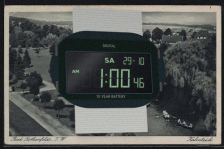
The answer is **1:00:46**
